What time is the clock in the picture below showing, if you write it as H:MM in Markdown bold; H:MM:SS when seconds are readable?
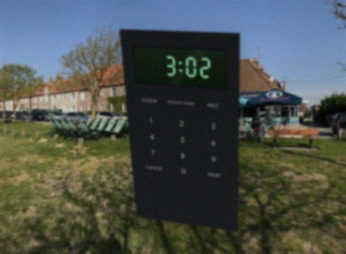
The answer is **3:02**
